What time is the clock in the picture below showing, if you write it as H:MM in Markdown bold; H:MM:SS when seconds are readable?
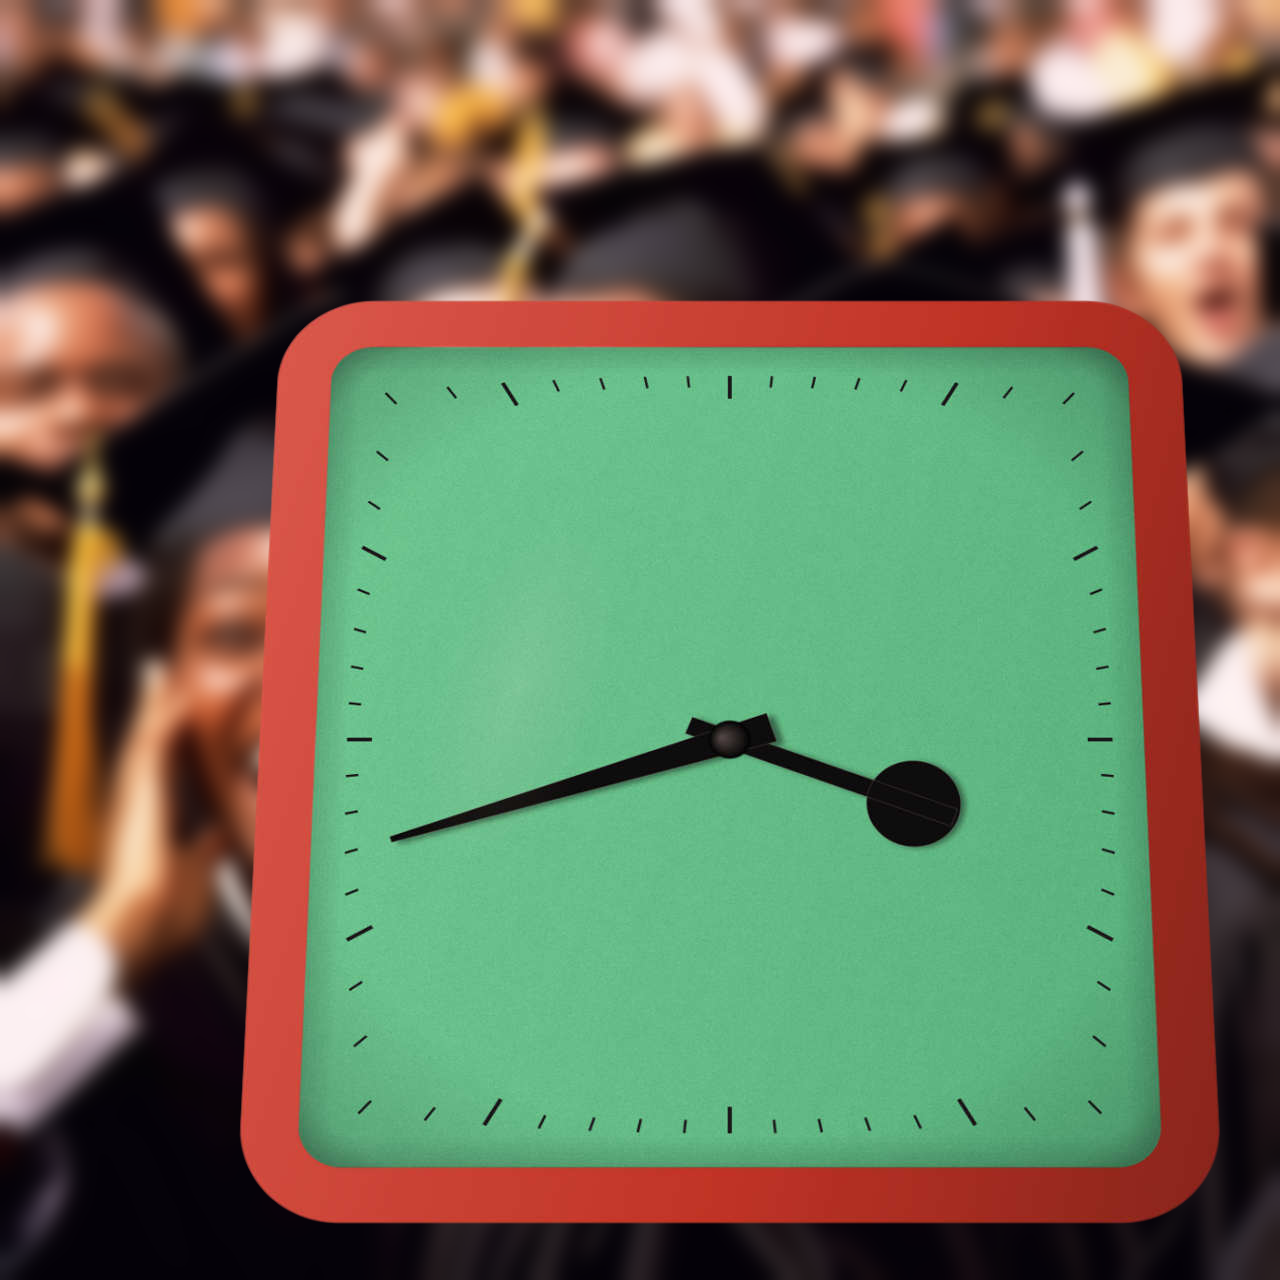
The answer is **3:42**
